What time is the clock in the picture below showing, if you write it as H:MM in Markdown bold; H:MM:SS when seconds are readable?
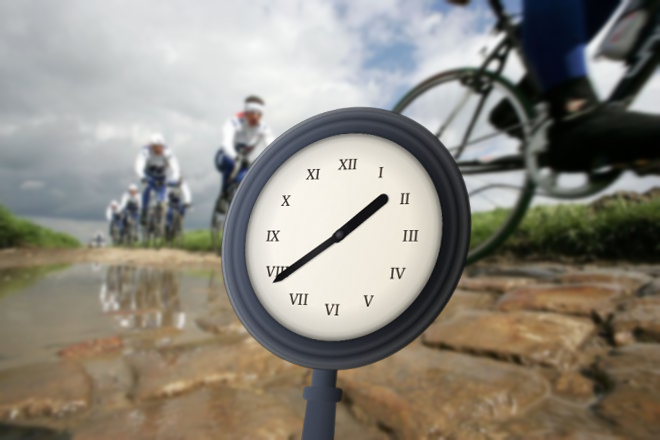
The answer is **1:39**
